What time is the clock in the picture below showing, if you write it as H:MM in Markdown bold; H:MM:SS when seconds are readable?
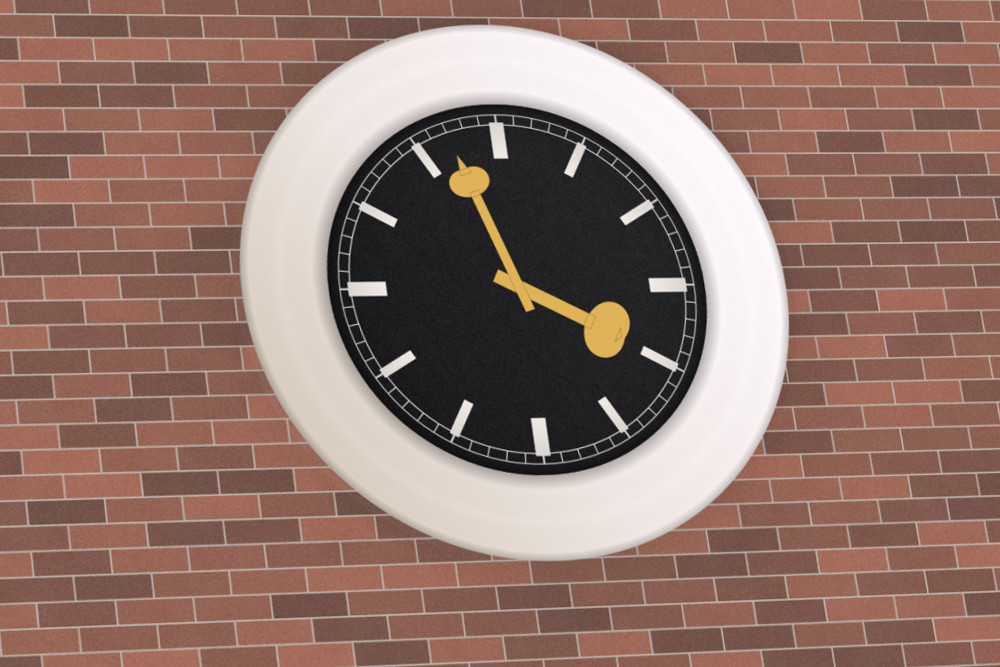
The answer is **3:57**
